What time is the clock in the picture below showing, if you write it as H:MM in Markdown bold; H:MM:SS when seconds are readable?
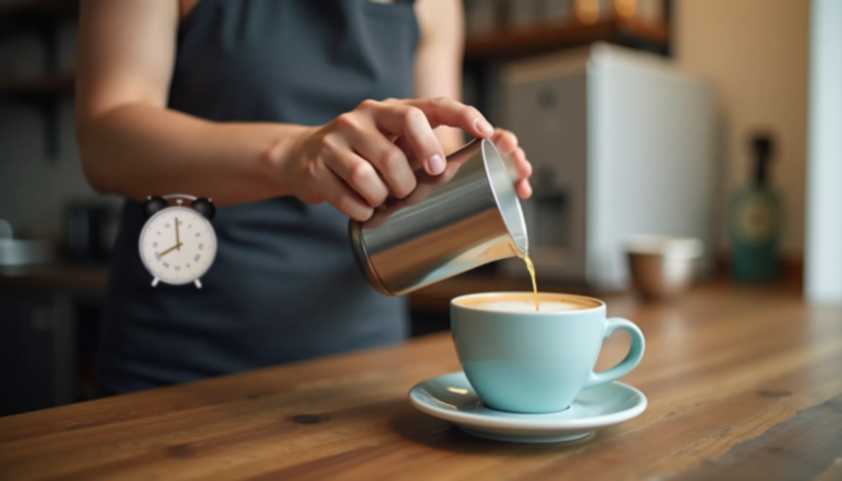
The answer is **7:59**
